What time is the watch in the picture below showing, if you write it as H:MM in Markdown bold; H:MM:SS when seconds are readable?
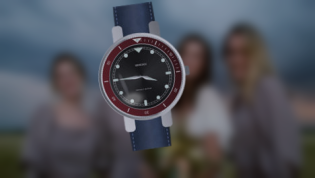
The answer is **3:45**
